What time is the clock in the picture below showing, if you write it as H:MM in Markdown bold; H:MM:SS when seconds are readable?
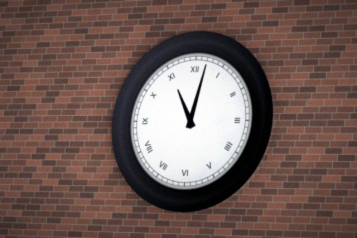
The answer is **11:02**
